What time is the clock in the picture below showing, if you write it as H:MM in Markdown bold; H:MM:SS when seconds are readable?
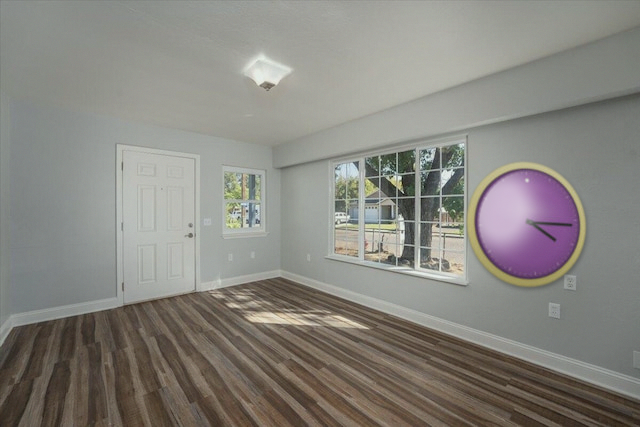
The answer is **4:16**
